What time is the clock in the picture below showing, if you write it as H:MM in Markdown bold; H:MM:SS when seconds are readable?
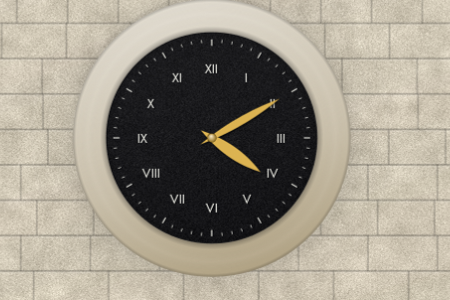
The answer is **4:10**
